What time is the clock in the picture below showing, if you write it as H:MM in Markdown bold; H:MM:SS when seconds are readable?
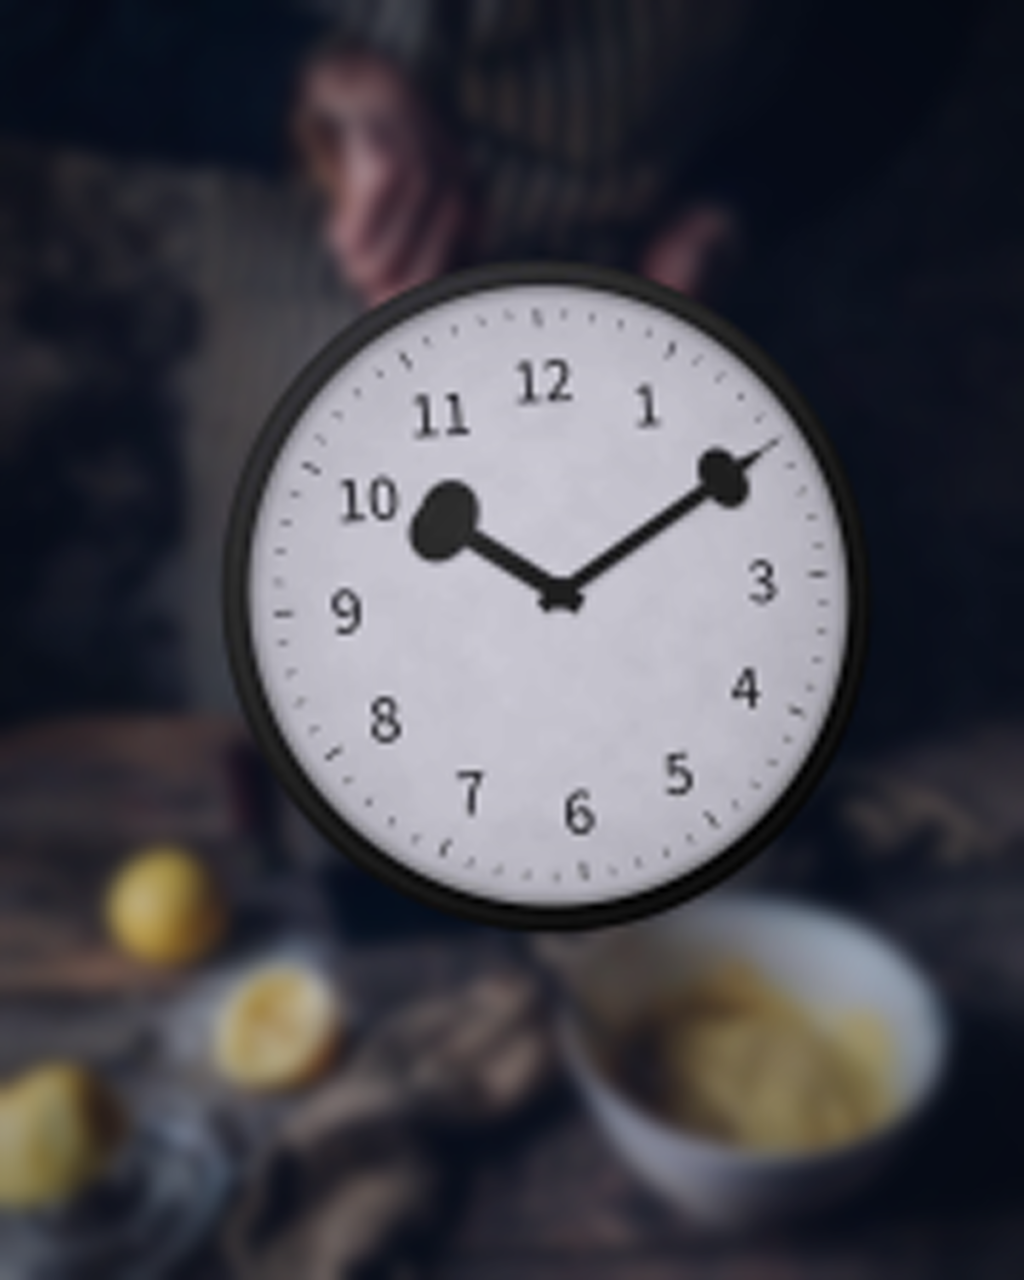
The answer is **10:10**
